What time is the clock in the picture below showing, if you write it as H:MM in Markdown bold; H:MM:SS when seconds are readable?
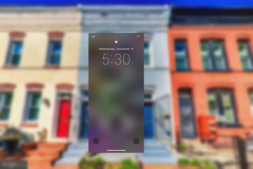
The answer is **5:30**
